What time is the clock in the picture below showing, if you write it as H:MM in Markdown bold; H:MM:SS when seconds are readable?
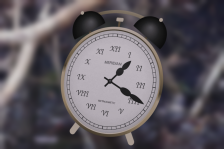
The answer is **1:19**
